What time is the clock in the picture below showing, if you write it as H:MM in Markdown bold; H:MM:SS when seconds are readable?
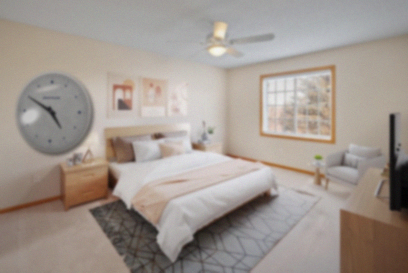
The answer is **4:50**
